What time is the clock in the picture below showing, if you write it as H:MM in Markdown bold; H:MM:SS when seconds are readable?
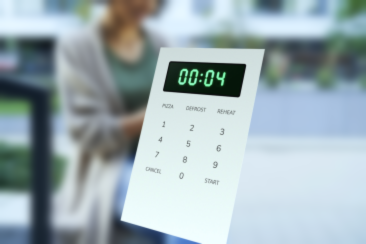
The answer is **0:04**
